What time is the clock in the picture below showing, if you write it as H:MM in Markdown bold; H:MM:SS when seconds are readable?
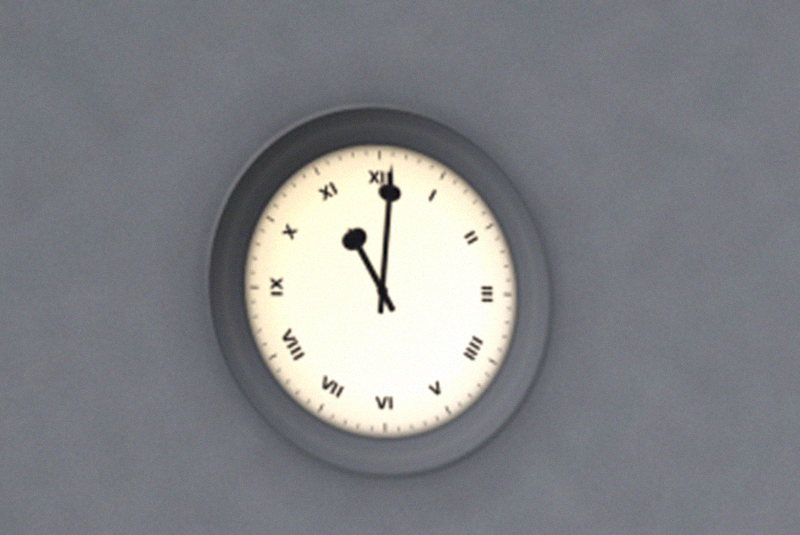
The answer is **11:01**
